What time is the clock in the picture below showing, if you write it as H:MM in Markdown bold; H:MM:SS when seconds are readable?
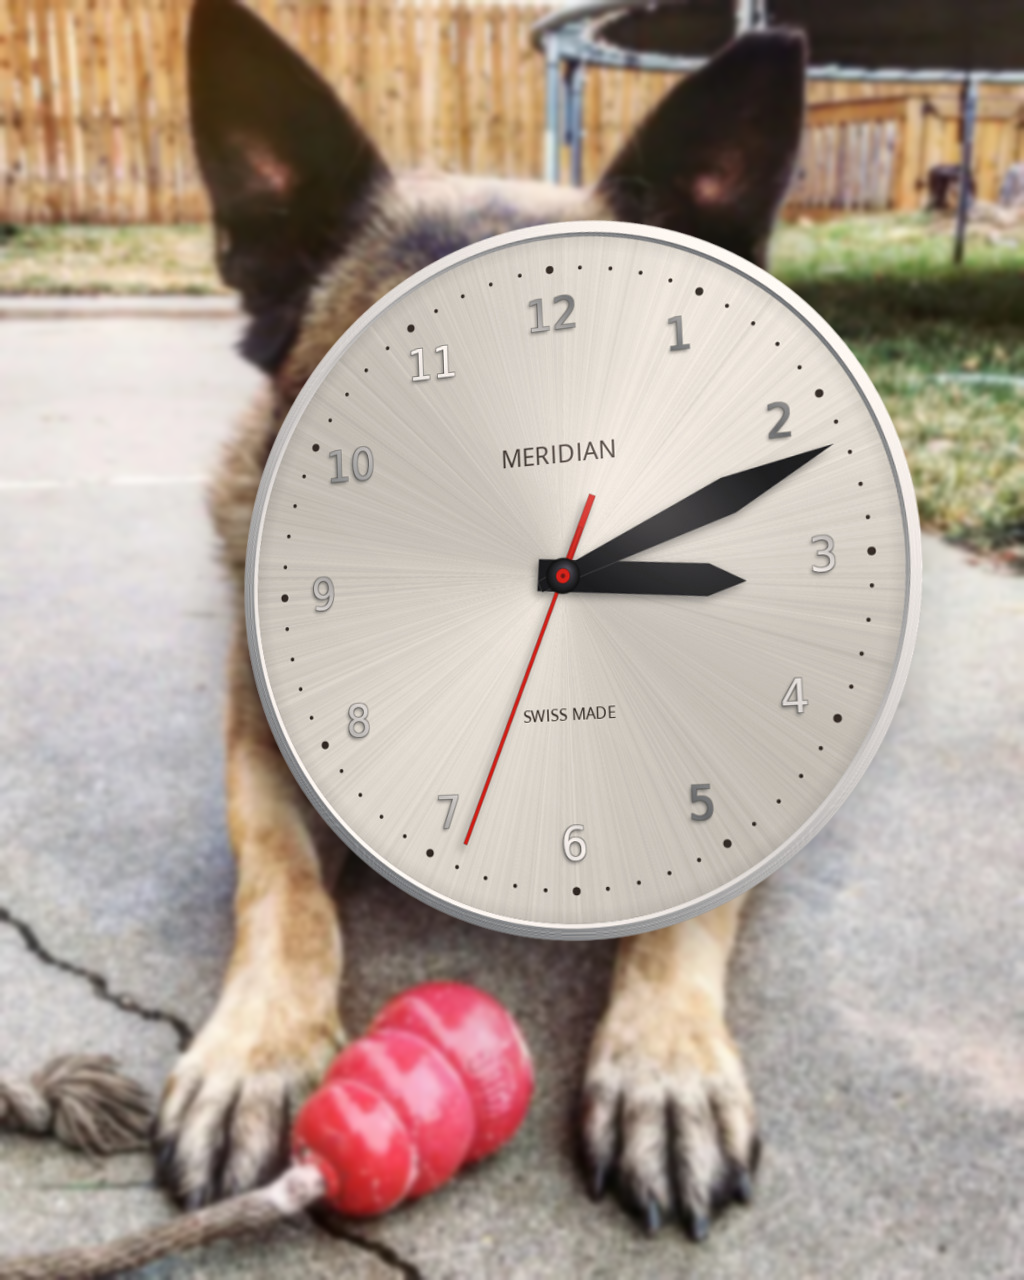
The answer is **3:11:34**
